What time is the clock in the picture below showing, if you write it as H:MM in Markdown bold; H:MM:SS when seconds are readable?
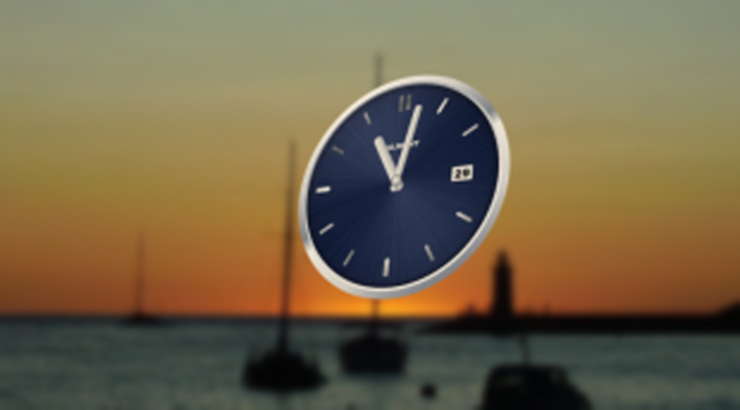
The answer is **11:02**
